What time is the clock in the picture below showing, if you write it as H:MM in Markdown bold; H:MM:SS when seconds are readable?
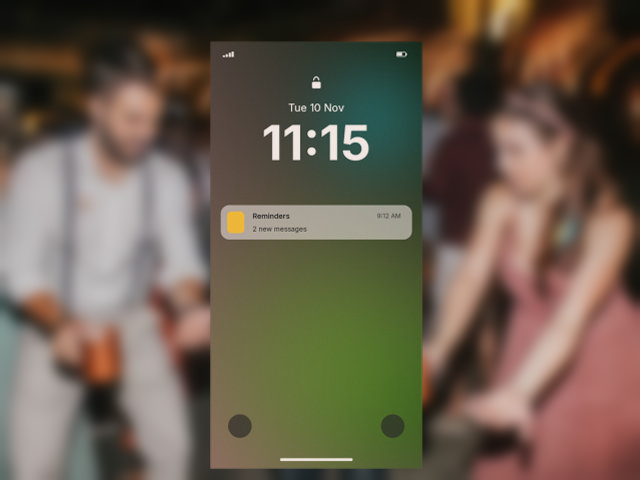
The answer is **11:15**
